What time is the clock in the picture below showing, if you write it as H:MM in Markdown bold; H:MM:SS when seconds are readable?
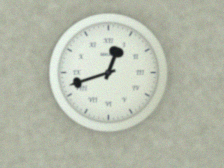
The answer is **12:42**
